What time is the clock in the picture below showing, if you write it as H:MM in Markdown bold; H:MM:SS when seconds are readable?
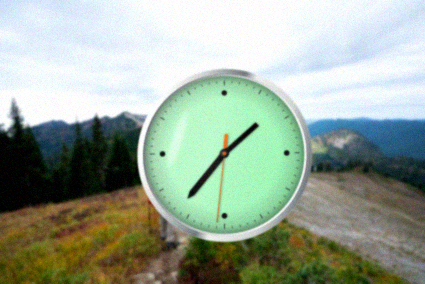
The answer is **1:36:31**
